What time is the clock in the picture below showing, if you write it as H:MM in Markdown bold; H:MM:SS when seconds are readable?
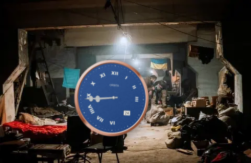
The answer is **8:44**
